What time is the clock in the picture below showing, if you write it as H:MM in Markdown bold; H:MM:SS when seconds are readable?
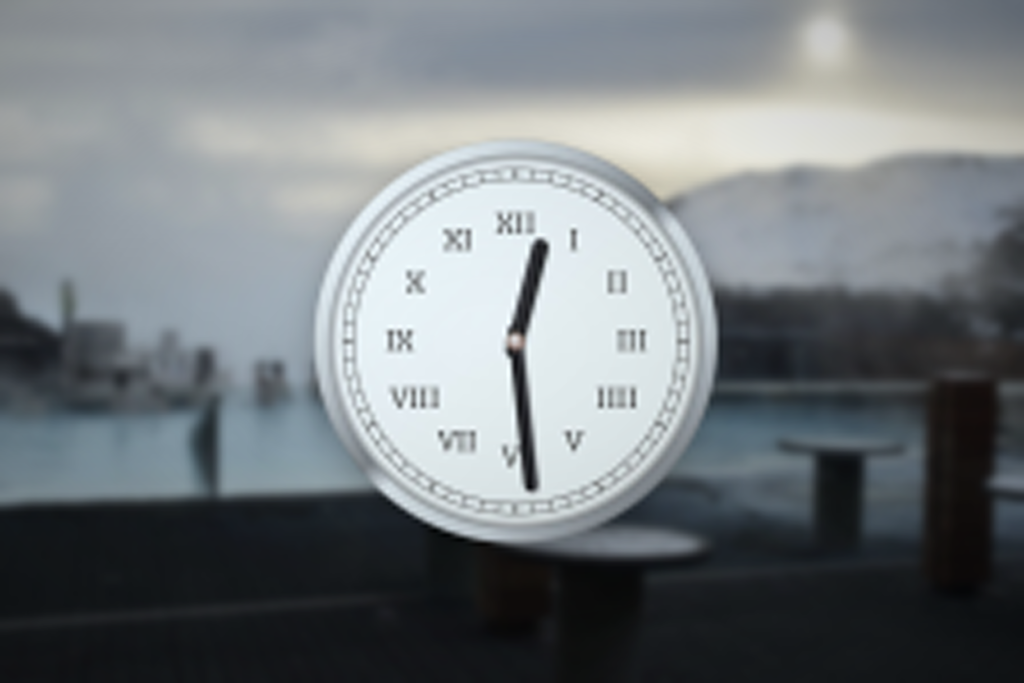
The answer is **12:29**
